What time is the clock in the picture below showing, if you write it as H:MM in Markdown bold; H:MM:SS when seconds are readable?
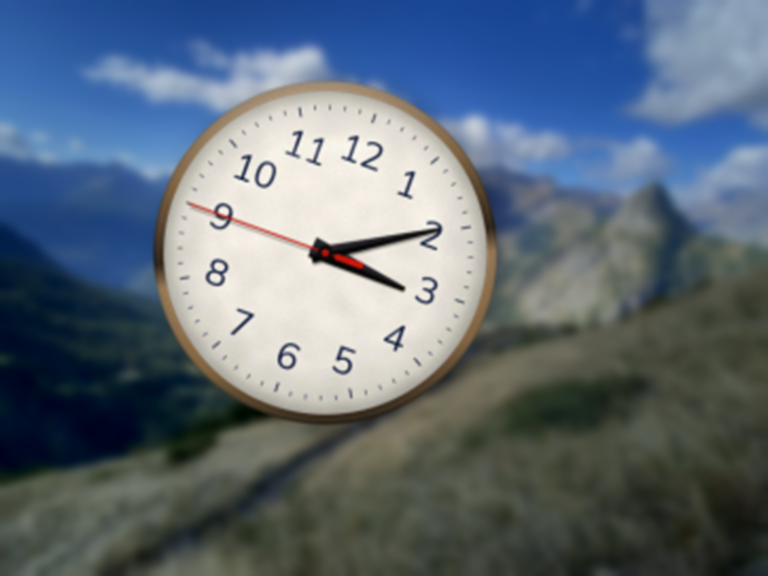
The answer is **3:09:45**
